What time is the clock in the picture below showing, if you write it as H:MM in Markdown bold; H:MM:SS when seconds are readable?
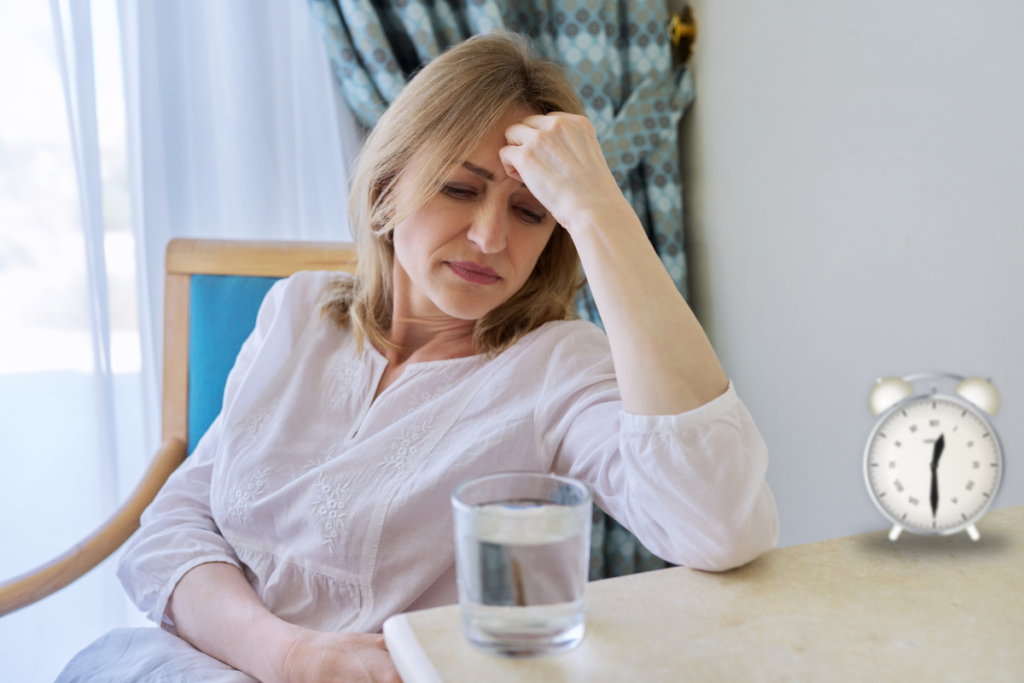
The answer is **12:30**
